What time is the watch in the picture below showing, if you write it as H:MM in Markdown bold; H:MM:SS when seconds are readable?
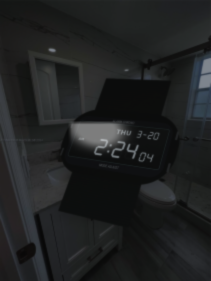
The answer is **2:24**
